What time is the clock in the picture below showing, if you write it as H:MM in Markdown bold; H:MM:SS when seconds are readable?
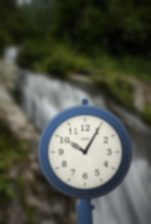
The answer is **10:05**
